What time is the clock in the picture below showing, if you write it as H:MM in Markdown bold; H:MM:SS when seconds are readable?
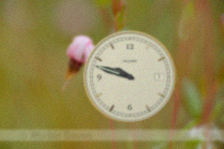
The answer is **9:48**
